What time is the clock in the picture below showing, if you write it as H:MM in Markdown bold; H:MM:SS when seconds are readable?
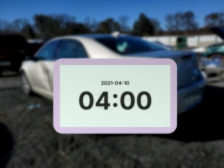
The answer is **4:00**
